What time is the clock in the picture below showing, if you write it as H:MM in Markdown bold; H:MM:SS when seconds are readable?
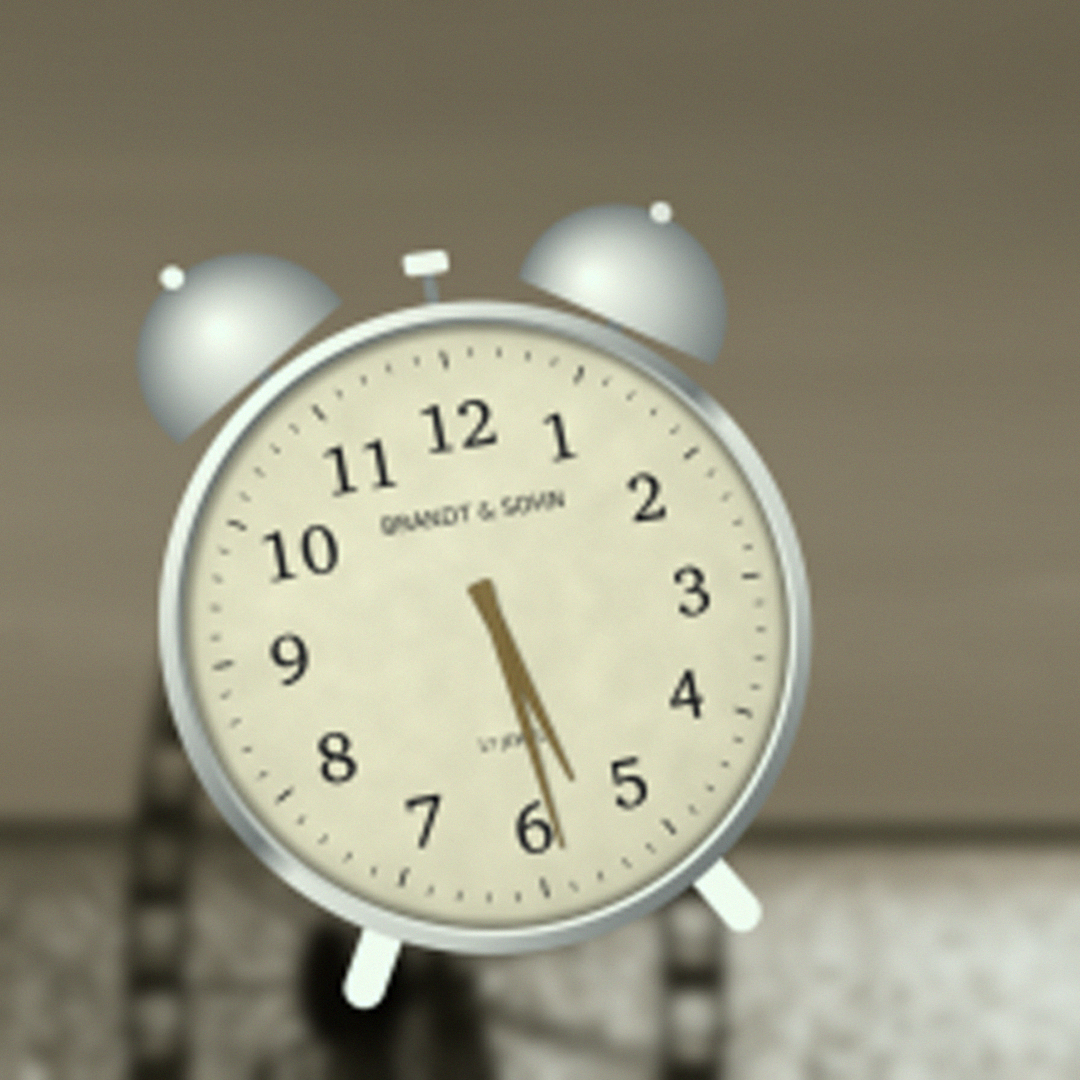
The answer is **5:29**
